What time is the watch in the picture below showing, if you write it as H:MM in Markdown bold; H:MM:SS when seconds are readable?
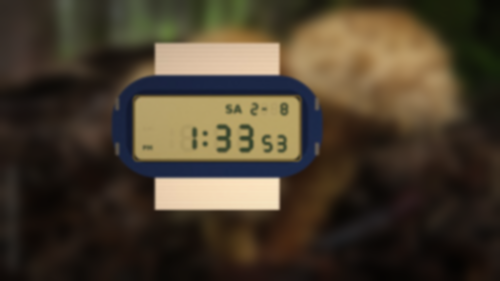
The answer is **1:33:53**
